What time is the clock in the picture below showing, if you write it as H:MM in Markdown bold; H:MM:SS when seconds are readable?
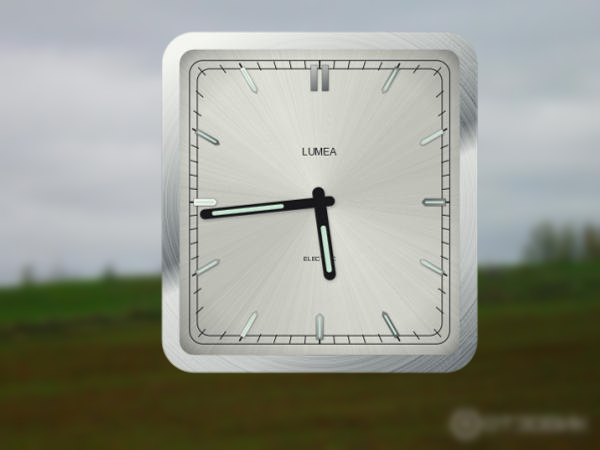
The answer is **5:44**
